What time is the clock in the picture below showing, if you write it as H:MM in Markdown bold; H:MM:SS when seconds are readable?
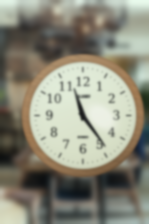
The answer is **11:24**
